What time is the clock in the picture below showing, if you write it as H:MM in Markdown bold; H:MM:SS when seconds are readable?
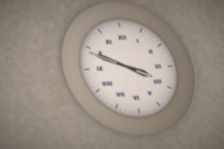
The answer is **3:49**
